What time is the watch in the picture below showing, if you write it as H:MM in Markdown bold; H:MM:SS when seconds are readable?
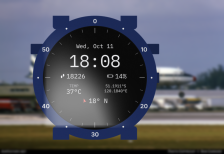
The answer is **18:08**
